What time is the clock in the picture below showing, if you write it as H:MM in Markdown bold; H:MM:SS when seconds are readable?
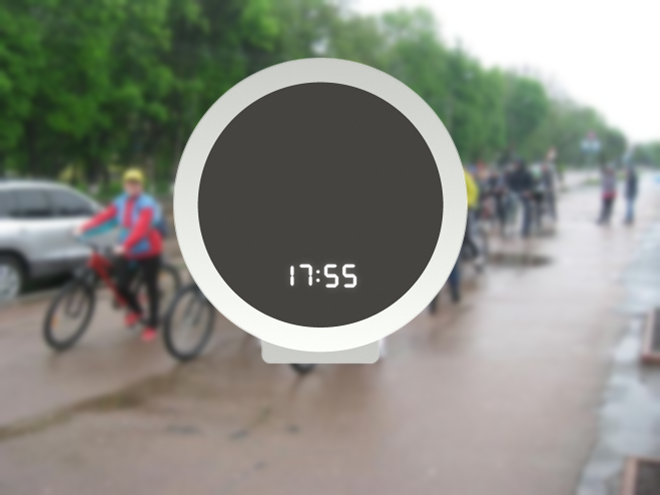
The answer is **17:55**
